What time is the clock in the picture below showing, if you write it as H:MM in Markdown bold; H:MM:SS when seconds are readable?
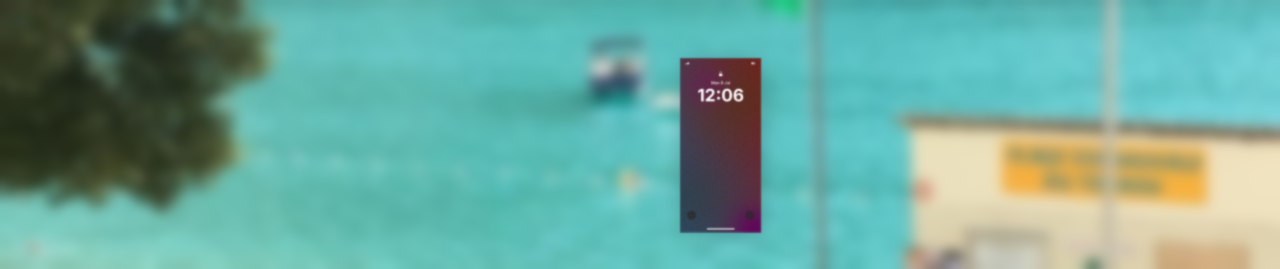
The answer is **12:06**
